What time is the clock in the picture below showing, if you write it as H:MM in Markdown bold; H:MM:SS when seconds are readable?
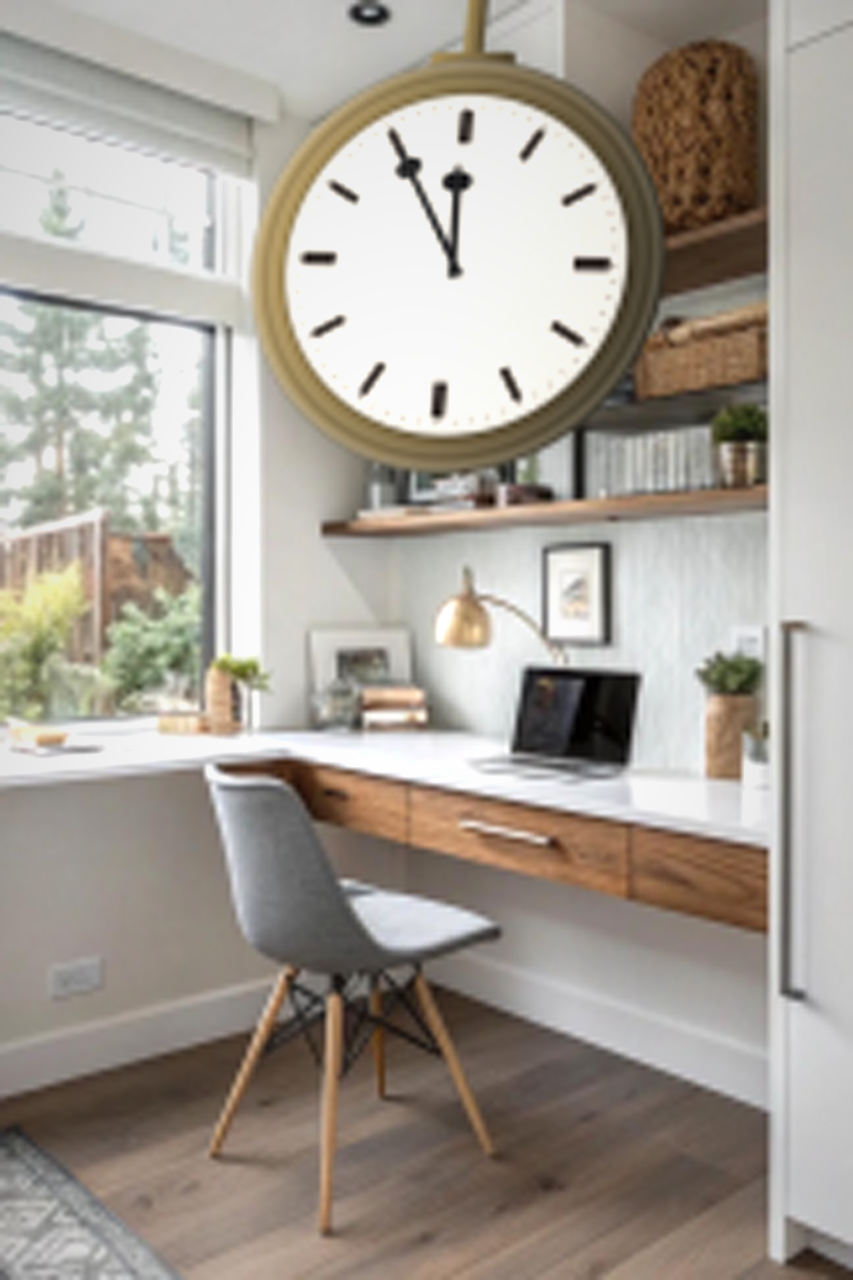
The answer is **11:55**
